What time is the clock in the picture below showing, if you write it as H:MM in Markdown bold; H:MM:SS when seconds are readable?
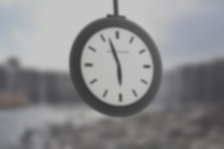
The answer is **5:57**
